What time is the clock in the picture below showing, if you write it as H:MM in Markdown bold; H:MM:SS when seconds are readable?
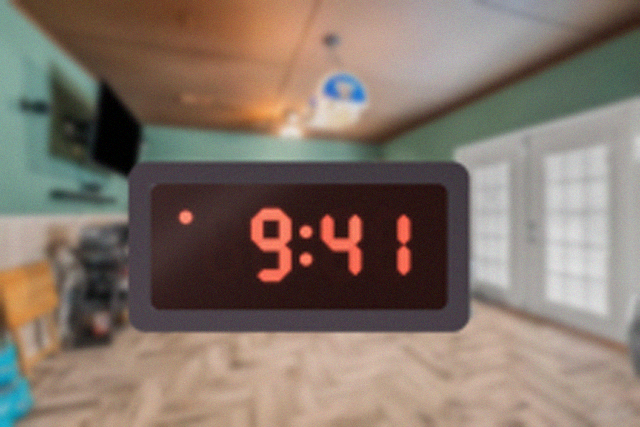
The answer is **9:41**
